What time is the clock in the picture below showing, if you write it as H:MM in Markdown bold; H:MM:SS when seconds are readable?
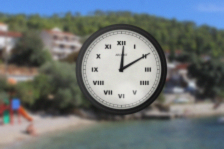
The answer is **12:10**
